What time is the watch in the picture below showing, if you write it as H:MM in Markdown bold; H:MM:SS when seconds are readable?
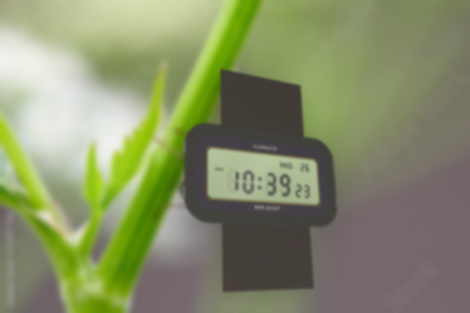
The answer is **10:39:23**
